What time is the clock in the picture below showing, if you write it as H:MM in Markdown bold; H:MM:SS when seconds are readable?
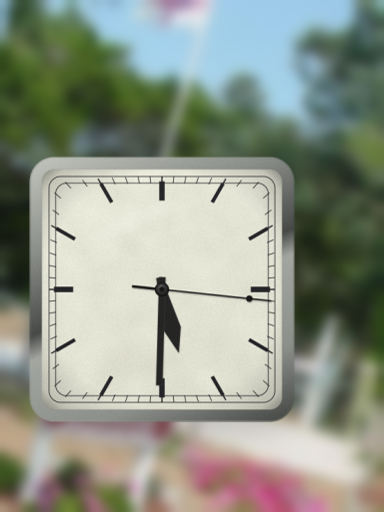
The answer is **5:30:16**
